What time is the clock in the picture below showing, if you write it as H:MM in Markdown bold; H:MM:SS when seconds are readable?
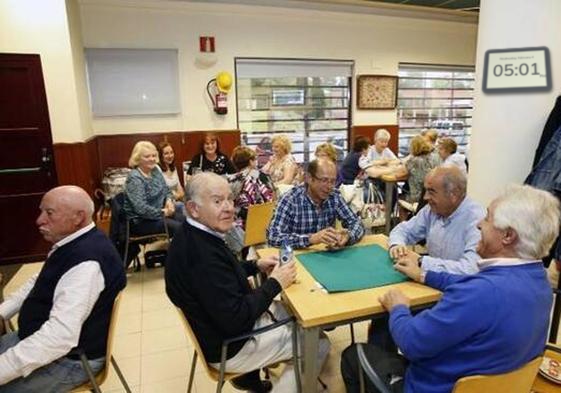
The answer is **5:01**
